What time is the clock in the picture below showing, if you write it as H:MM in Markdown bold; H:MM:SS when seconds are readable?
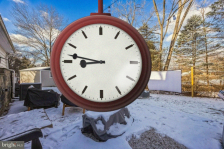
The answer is **8:47**
